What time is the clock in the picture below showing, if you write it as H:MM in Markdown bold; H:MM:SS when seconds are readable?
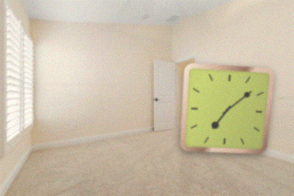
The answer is **7:08**
